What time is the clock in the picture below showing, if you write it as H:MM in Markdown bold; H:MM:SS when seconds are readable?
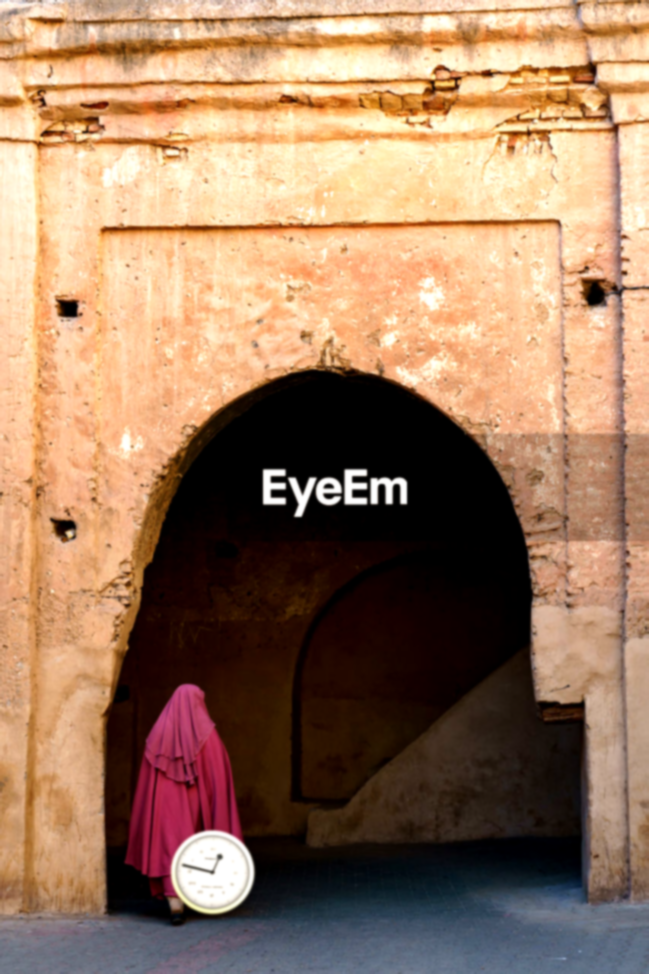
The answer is **12:47**
